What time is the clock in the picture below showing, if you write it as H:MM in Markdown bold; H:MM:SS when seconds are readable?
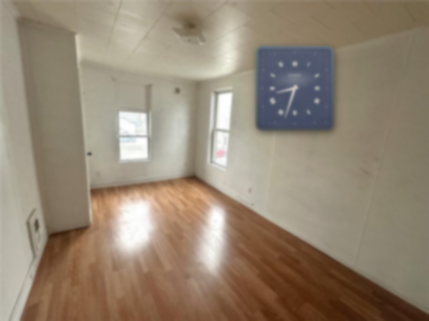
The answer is **8:33**
